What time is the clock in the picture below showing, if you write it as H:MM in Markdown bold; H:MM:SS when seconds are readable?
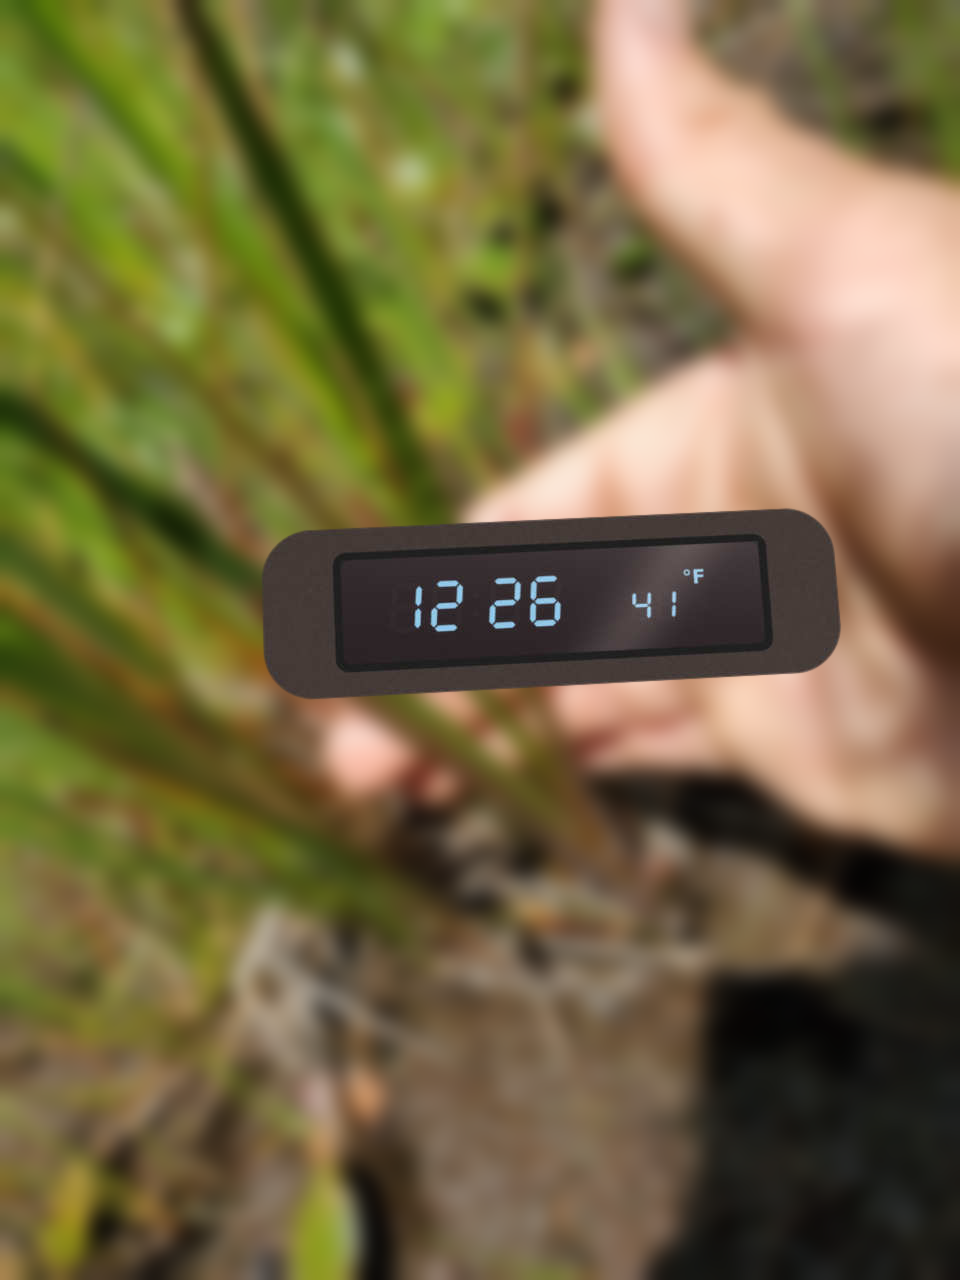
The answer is **12:26**
